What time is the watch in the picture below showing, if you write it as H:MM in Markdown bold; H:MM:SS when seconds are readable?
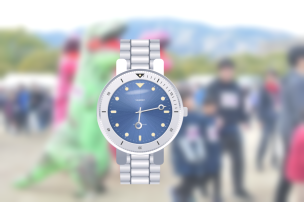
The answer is **6:13**
